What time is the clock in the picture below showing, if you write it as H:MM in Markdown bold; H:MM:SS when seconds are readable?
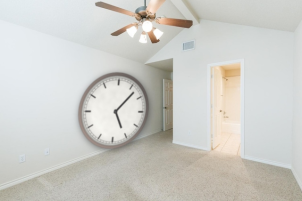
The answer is **5:07**
